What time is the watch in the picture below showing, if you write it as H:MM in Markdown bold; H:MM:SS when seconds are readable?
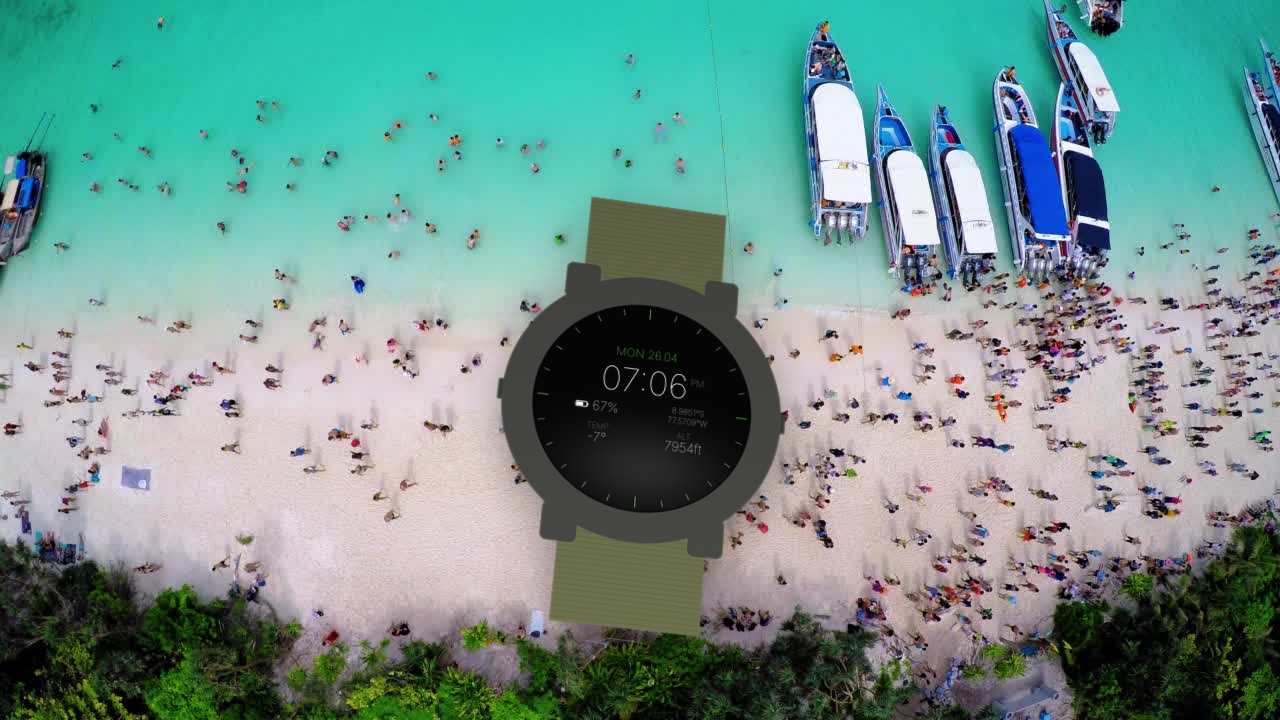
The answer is **7:06**
